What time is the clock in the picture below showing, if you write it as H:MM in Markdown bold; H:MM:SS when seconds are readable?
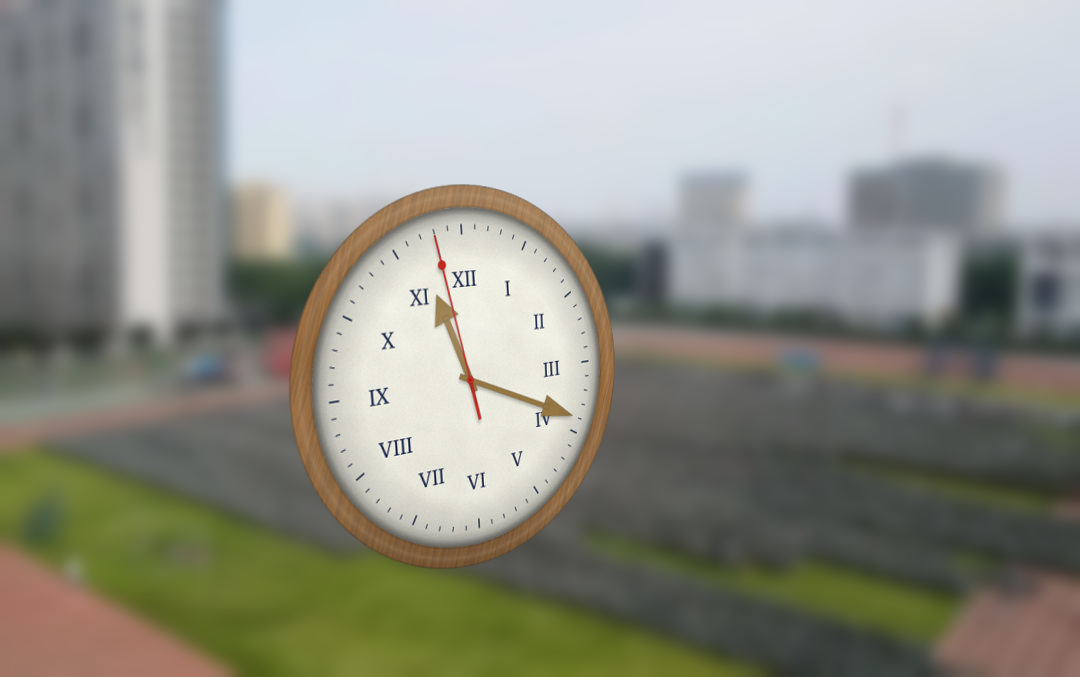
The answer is **11:18:58**
